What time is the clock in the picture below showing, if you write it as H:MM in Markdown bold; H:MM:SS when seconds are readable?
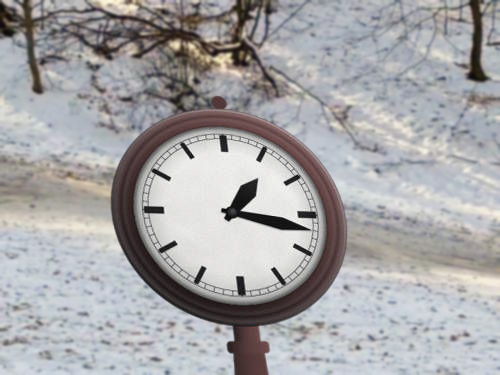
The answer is **1:17**
